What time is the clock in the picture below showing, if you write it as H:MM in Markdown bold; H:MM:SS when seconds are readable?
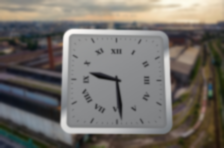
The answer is **9:29**
